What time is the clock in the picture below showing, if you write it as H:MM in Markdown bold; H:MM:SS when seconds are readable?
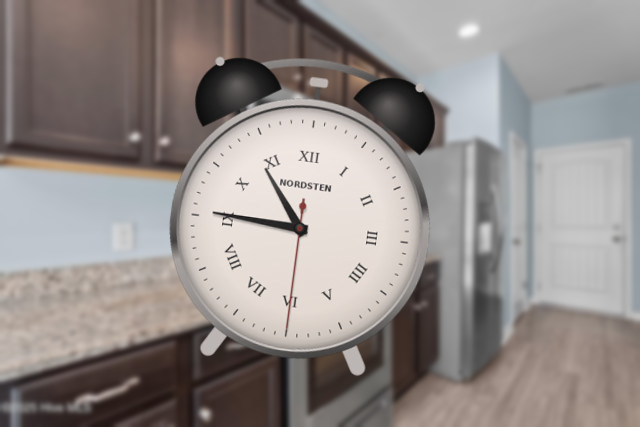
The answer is **10:45:30**
